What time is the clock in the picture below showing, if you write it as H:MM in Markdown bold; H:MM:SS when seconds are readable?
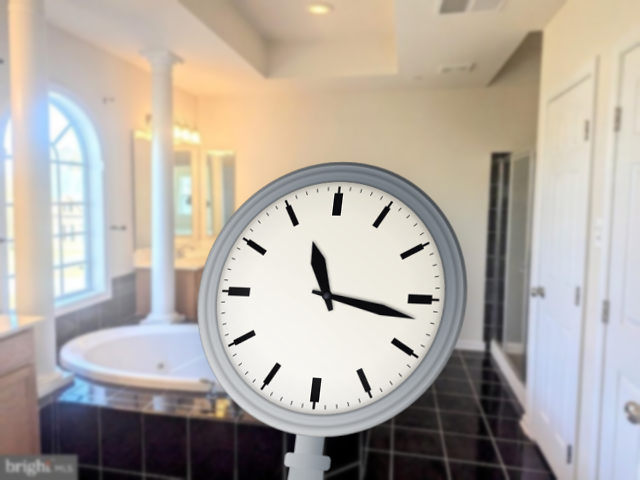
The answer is **11:17**
